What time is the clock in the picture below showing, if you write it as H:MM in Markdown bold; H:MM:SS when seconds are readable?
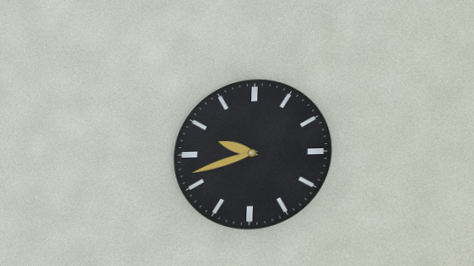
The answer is **9:42**
